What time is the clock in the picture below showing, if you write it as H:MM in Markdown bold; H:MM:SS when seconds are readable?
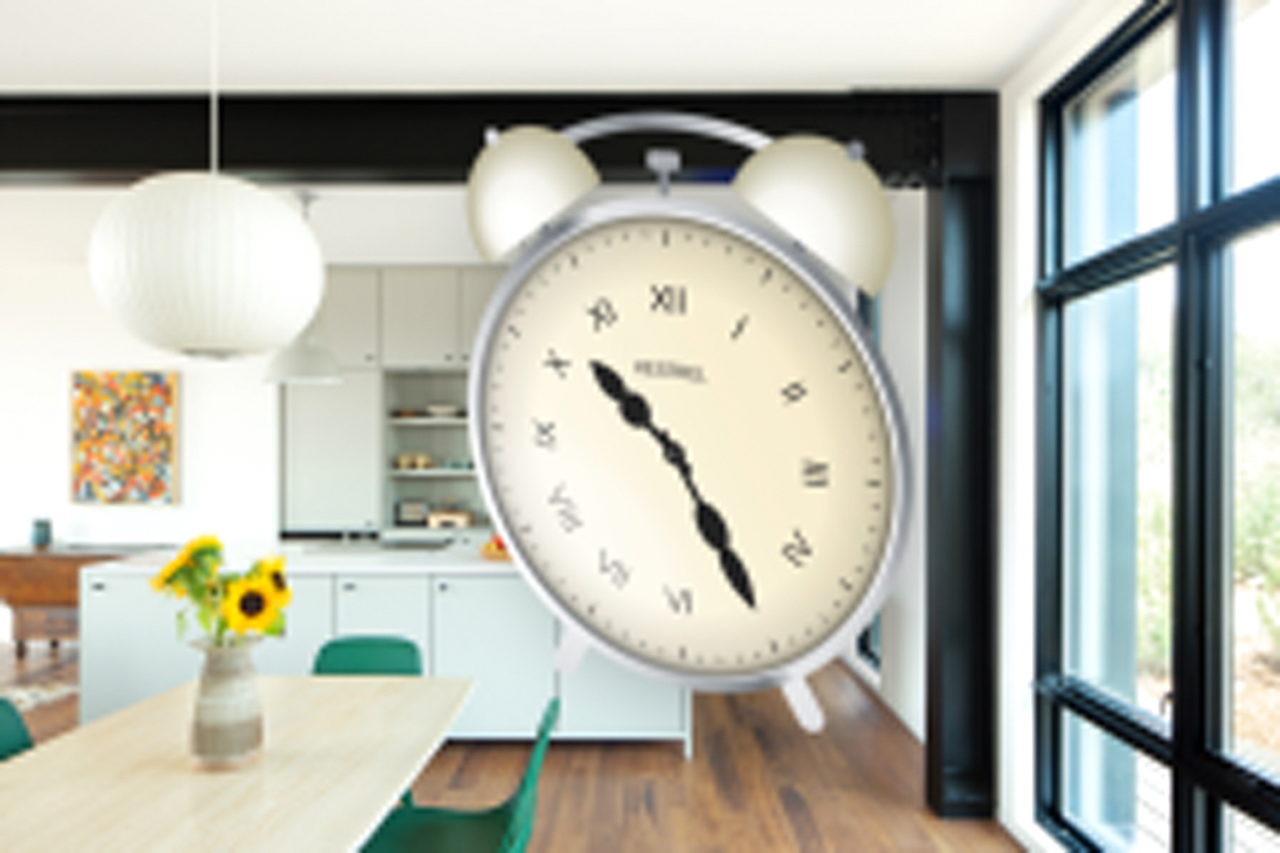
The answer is **10:25**
